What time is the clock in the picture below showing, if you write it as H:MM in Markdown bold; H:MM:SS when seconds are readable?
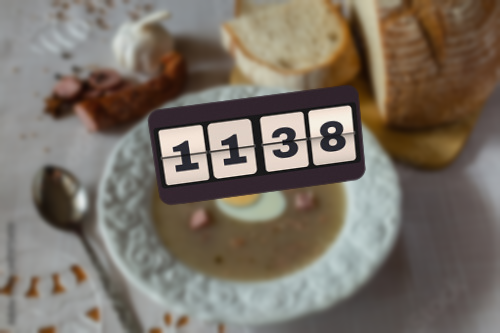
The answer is **11:38**
